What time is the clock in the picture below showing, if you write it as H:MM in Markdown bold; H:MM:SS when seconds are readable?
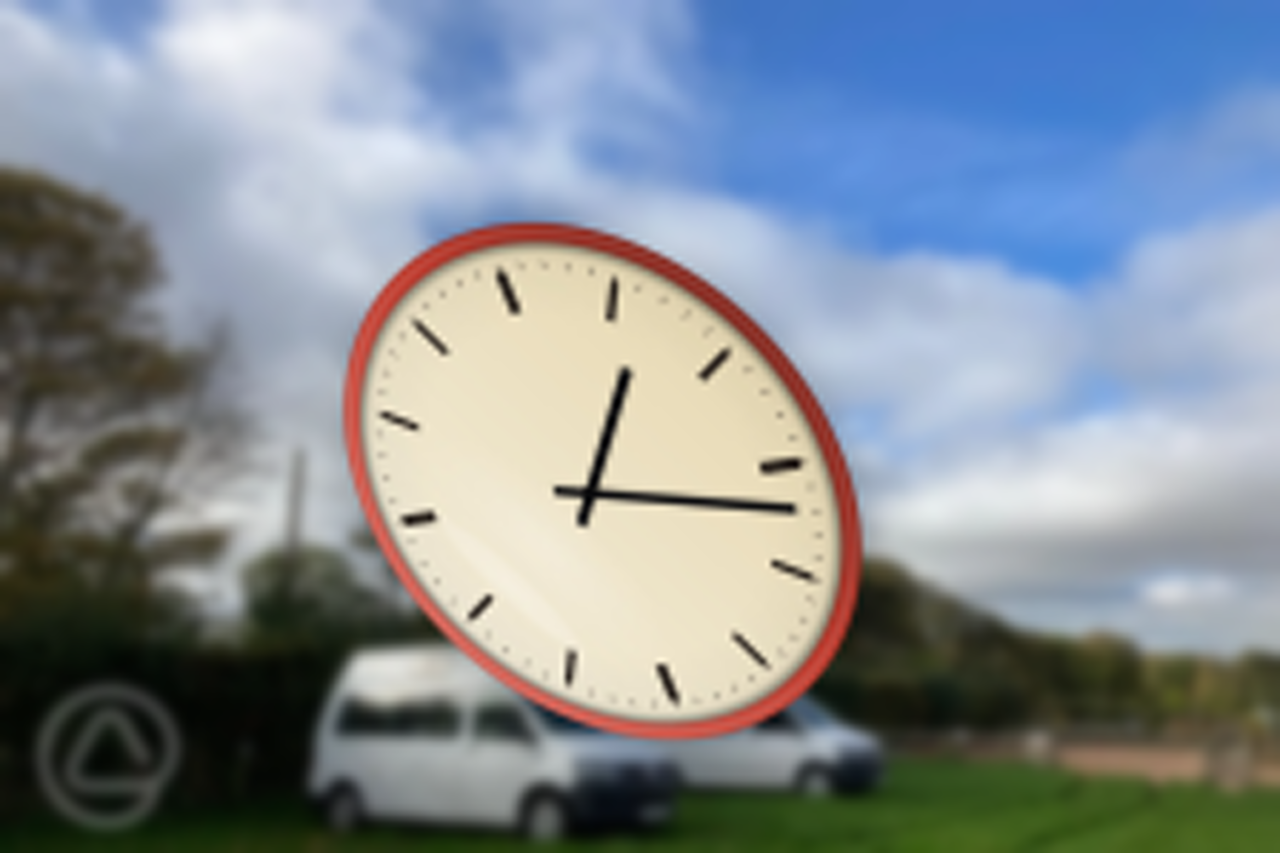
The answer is **1:17**
